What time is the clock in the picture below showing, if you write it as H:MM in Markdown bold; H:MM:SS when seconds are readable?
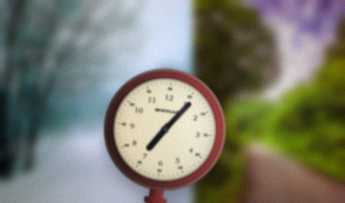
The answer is **7:06**
